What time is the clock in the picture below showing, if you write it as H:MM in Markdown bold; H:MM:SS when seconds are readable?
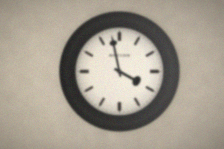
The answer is **3:58**
